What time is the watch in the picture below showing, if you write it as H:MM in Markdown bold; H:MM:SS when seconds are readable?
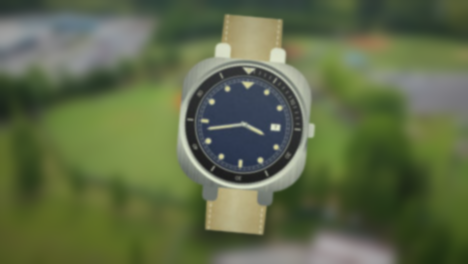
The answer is **3:43**
